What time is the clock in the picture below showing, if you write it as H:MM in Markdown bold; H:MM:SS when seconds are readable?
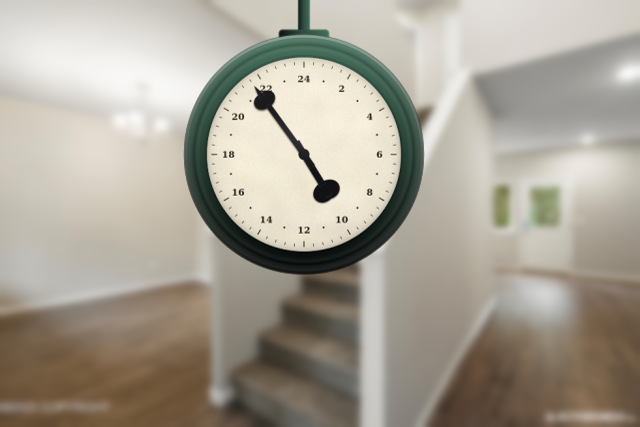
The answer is **9:54**
